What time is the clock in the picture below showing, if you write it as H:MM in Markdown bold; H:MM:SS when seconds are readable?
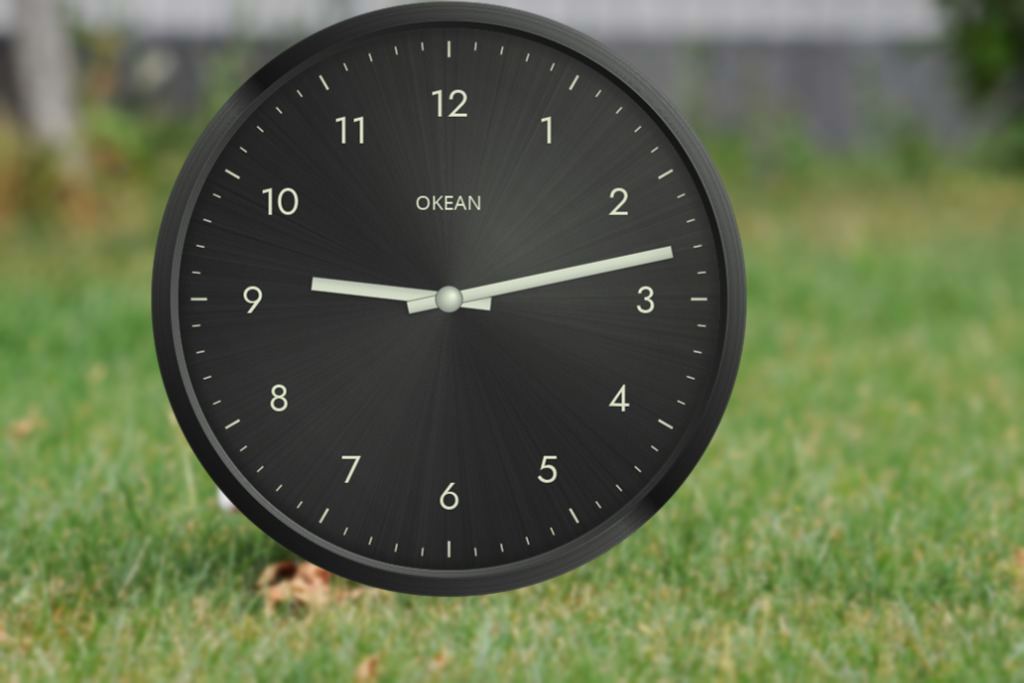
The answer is **9:13**
